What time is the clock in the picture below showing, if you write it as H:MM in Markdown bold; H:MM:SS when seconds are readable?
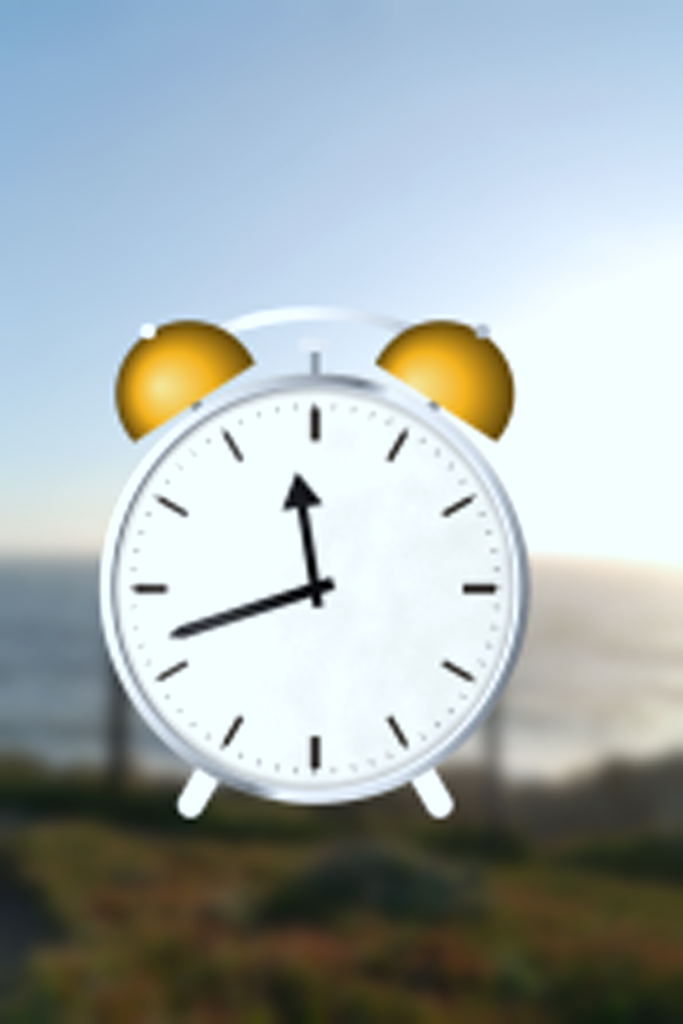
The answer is **11:42**
